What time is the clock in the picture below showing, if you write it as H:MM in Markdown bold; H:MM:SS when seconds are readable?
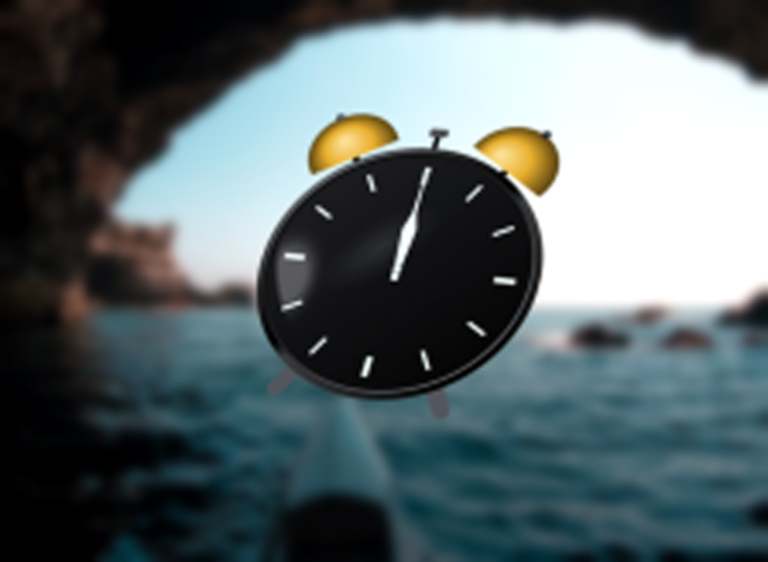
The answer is **12:00**
